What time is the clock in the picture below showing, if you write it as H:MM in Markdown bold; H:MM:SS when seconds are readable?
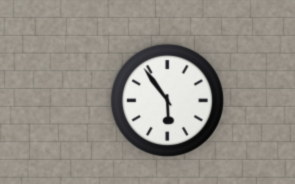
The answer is **5:54**
